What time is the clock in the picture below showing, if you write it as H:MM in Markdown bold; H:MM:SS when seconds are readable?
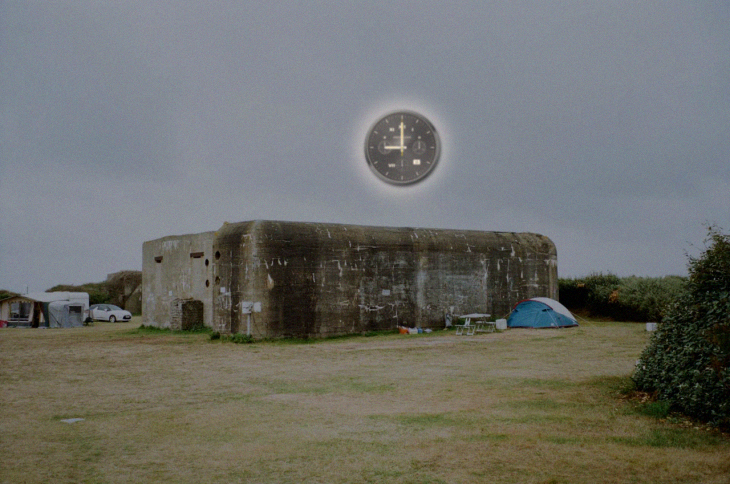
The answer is **9:00**
